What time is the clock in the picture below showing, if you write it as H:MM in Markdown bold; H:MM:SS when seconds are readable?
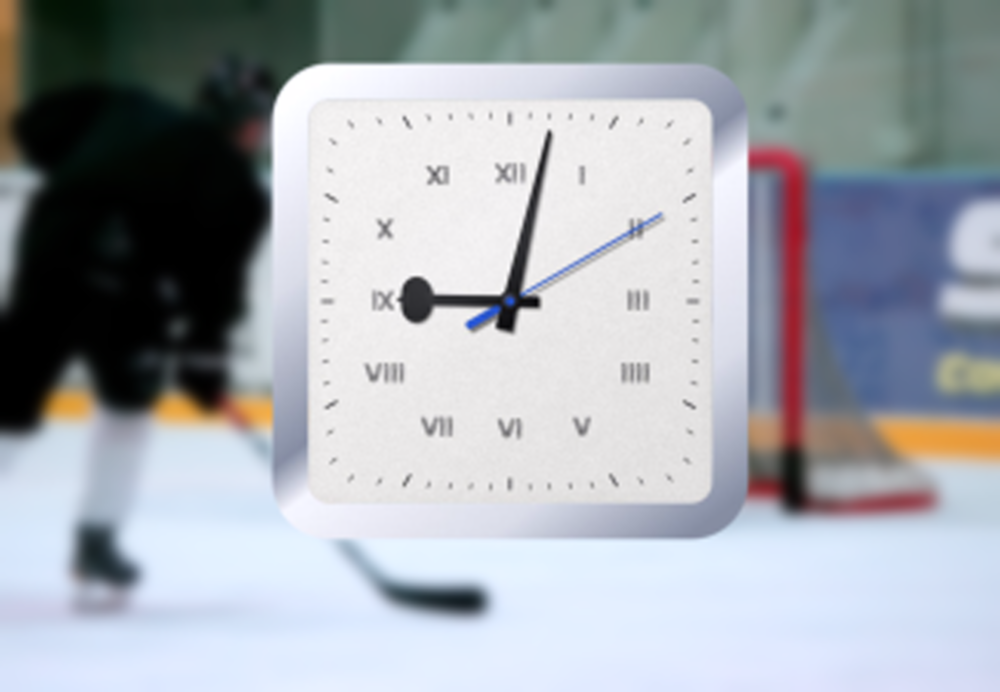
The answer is **9:02:10**
